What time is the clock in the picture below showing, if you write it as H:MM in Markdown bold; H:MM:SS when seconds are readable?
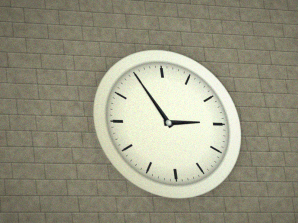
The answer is **2:55**
